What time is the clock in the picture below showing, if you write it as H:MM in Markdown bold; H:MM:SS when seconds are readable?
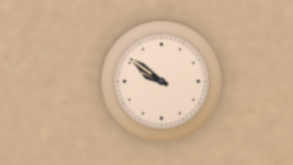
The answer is **9:51**
